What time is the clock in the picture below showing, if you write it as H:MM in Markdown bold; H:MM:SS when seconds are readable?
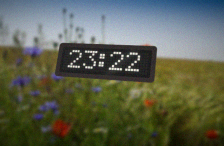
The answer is **23:22**
